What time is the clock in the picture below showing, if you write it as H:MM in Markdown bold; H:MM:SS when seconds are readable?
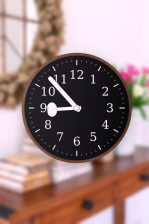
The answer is **8:53**
